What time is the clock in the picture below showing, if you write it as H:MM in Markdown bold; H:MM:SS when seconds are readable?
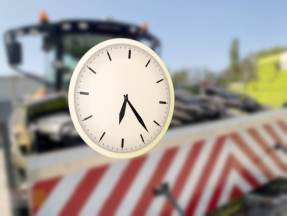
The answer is **6:23**
